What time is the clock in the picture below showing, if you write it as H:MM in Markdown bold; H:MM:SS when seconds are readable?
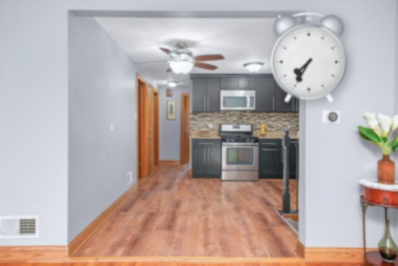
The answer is **7:35**
